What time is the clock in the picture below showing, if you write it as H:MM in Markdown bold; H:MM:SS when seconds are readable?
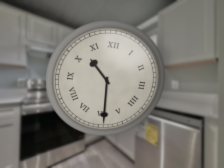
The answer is **10:29**
